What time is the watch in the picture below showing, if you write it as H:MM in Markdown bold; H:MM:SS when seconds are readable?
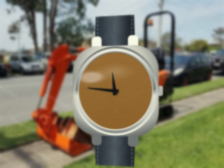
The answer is **11:46**
